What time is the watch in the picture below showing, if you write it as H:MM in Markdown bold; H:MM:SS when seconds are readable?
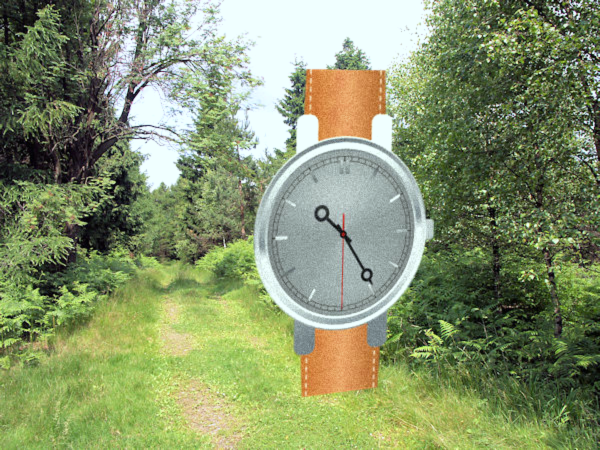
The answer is **10:24:30**
